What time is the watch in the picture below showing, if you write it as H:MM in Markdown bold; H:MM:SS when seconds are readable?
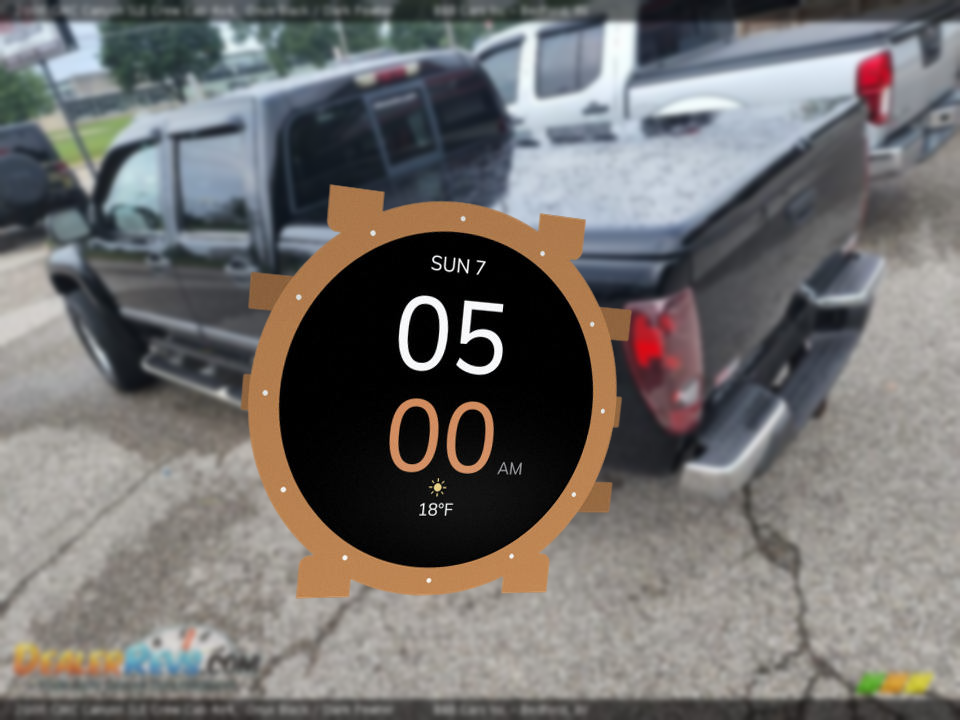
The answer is **5:00**
